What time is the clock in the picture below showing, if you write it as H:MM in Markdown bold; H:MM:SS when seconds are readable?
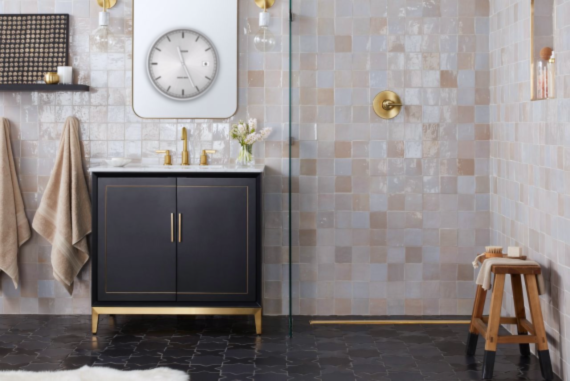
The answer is **11:26**
